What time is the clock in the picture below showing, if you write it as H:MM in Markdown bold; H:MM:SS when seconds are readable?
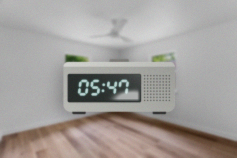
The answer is **5:47**
